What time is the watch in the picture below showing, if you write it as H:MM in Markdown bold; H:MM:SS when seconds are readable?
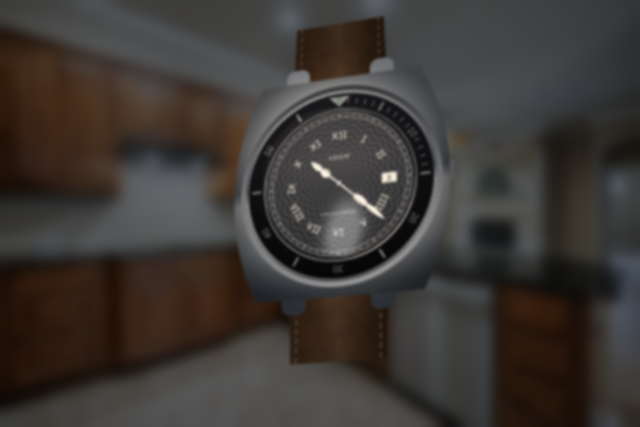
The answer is **10:22**
